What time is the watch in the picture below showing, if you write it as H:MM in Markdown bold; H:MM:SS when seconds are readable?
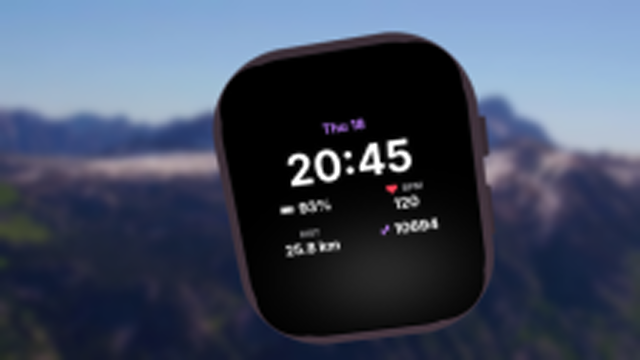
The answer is **20:45**
